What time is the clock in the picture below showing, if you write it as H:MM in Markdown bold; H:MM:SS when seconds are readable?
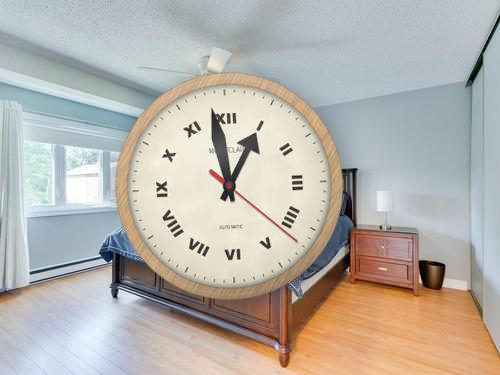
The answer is **12:58:22**
